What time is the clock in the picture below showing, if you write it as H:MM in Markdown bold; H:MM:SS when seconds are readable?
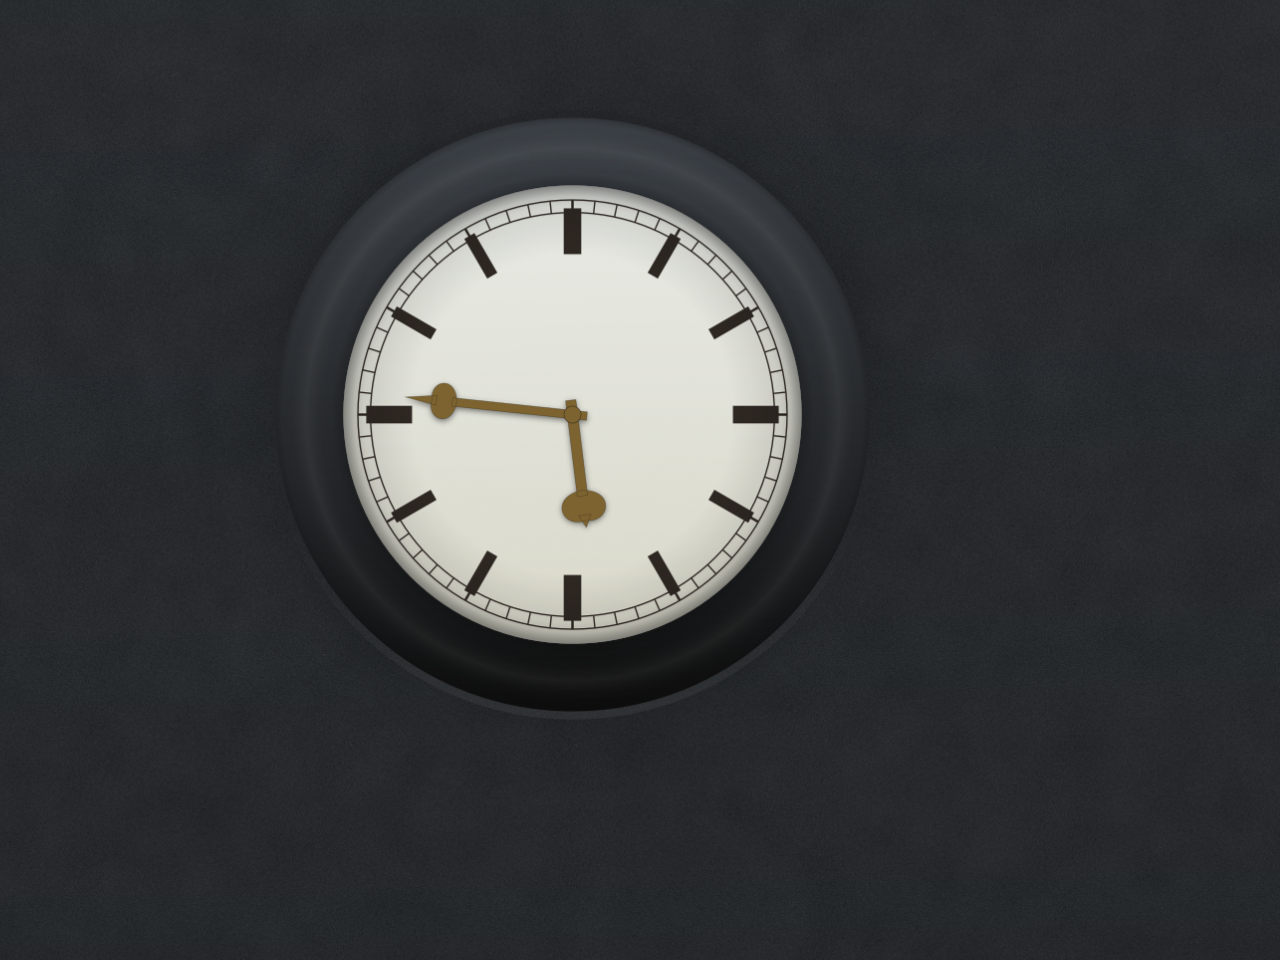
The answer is **5:46**
